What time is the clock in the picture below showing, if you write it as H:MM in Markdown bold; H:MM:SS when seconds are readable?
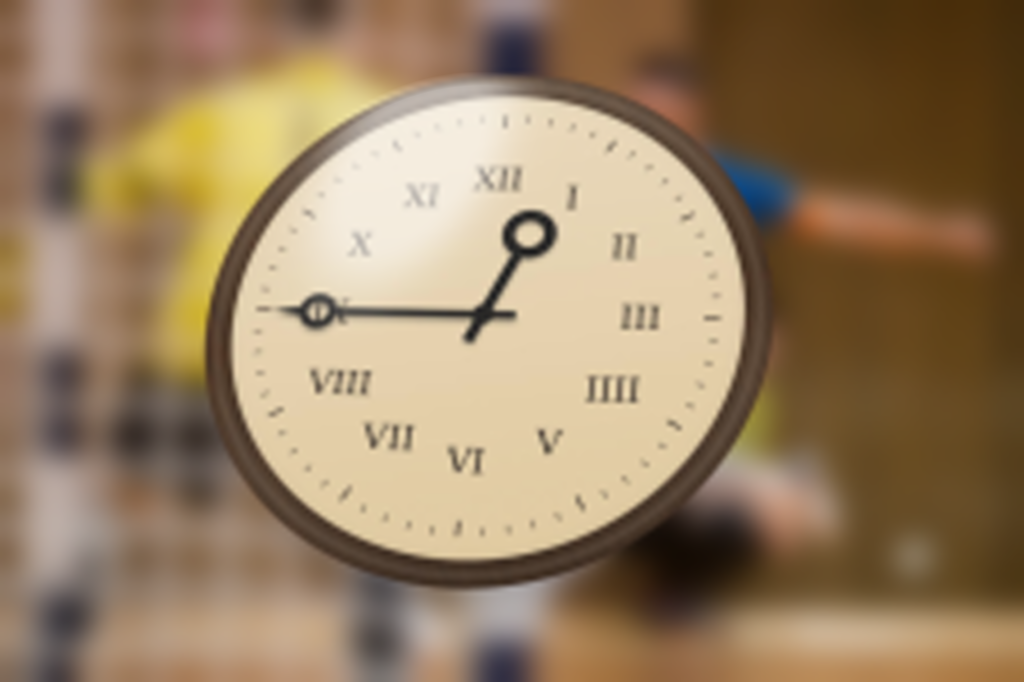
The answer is **12:45**
